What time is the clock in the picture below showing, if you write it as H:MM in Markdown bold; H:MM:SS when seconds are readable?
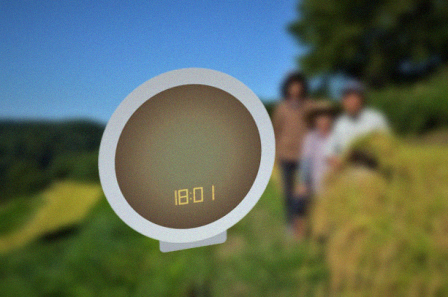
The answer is **18:01**
